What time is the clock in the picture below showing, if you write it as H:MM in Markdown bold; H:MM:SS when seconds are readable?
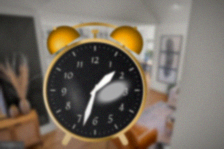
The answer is **1:33**
